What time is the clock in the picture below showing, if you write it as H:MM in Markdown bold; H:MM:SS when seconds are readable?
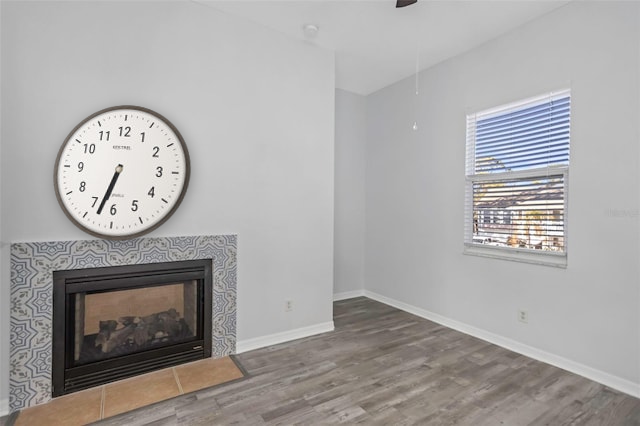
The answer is **6:33**
